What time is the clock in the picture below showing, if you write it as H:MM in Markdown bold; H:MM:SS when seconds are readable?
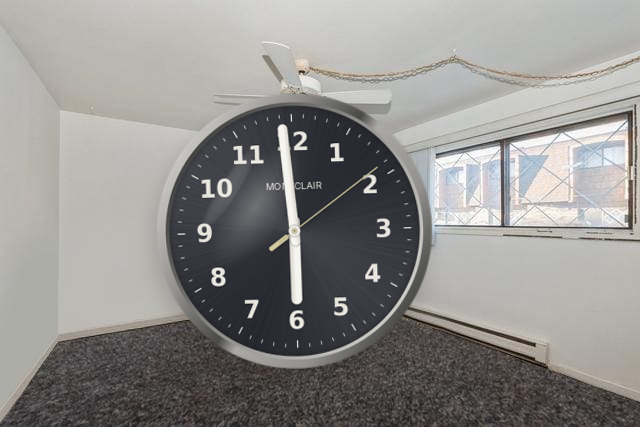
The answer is **5:59:09**
